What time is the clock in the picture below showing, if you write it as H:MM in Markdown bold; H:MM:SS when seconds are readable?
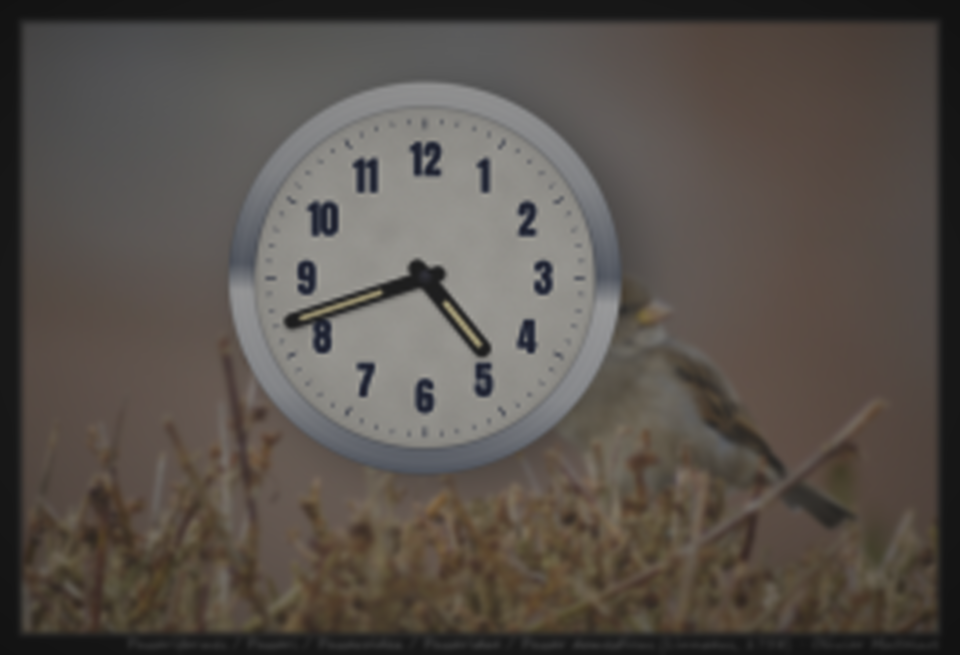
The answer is **4:42**
